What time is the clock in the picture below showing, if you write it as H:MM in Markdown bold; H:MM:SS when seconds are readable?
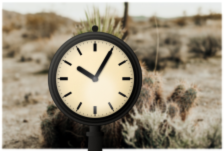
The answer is **10:05**
